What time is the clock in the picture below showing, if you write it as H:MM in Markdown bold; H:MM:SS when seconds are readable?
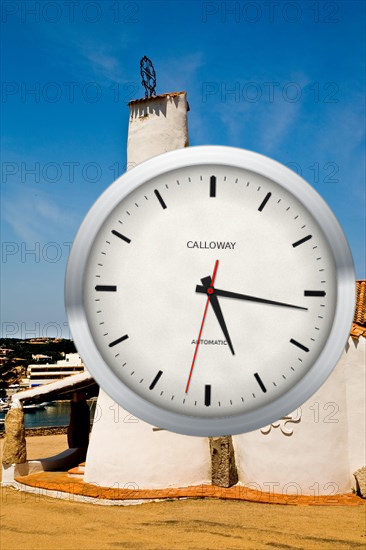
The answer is **5:16:32**
